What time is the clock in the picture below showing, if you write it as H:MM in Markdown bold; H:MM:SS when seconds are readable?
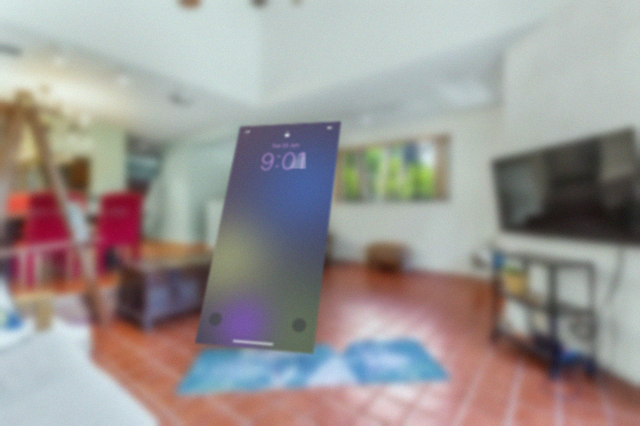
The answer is **9:01**
